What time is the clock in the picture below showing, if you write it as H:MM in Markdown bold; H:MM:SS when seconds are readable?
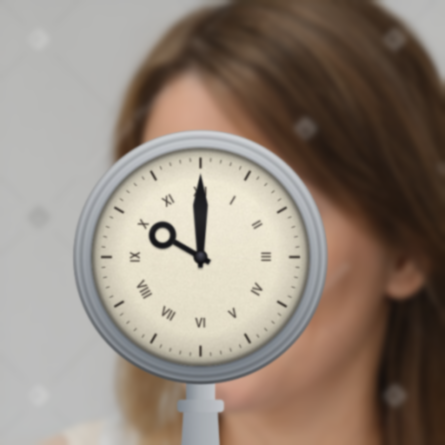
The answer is **10:00**
